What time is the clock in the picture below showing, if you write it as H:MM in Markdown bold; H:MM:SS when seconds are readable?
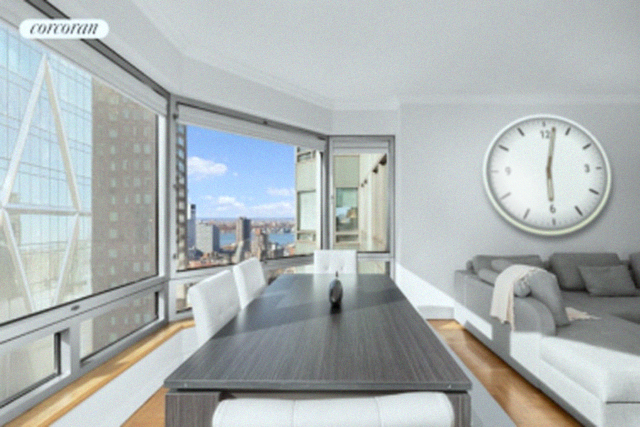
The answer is **6:02**
